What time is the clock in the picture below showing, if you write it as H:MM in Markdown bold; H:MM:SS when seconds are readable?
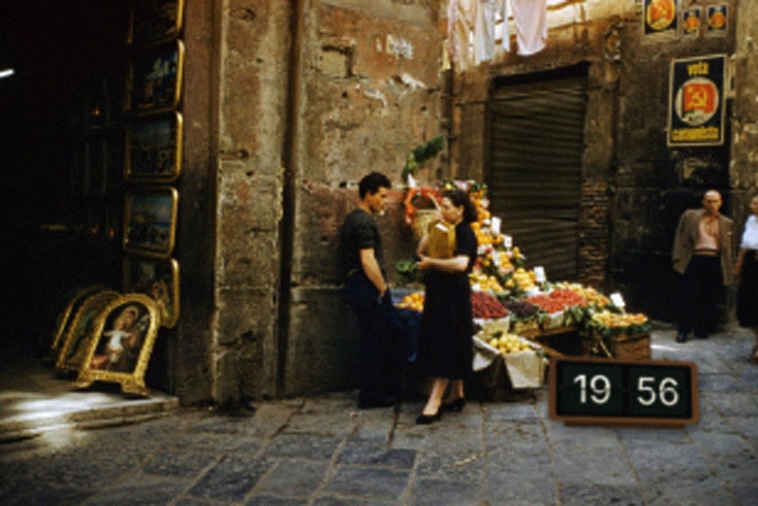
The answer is **19:56**
